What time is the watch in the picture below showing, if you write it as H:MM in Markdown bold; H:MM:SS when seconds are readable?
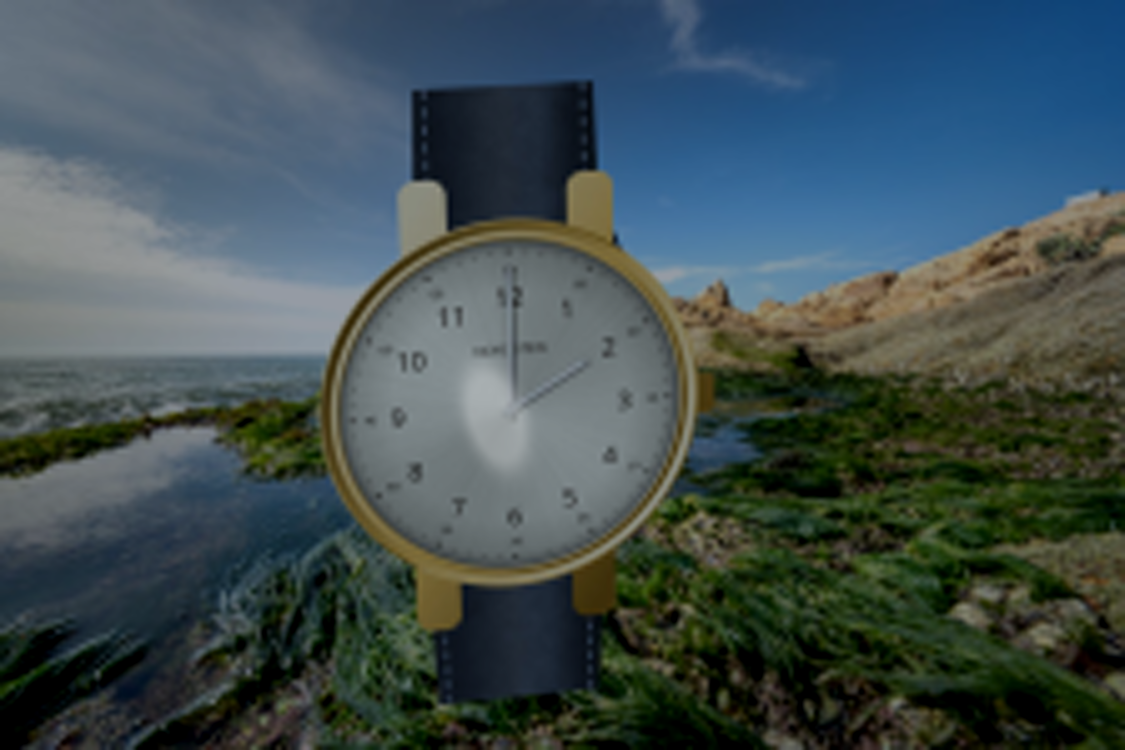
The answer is **2:00**
